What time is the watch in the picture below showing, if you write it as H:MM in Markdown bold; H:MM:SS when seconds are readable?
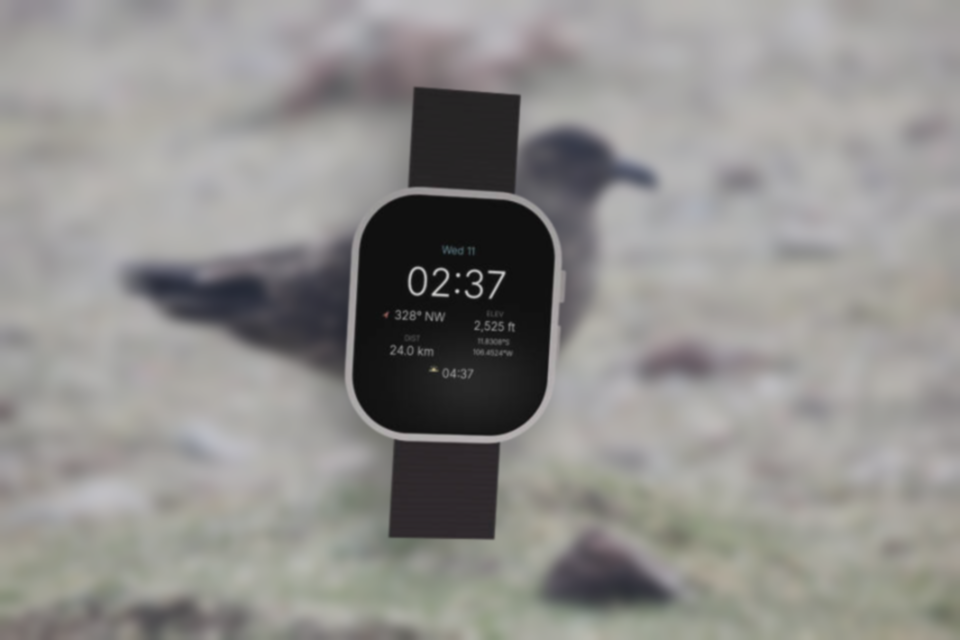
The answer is **2:37**
